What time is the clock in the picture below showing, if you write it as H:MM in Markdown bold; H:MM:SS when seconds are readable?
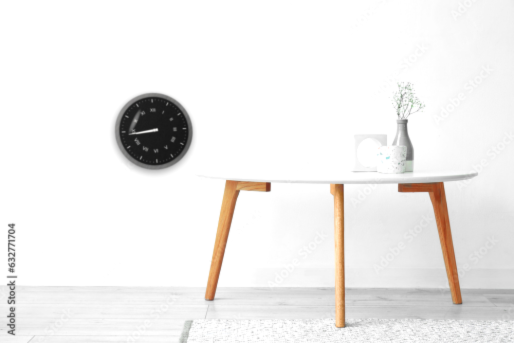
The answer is **8:44**
